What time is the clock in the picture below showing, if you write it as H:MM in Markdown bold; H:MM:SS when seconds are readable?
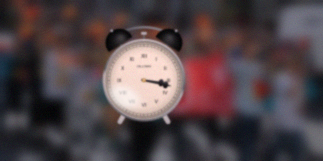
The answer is **3:17**
